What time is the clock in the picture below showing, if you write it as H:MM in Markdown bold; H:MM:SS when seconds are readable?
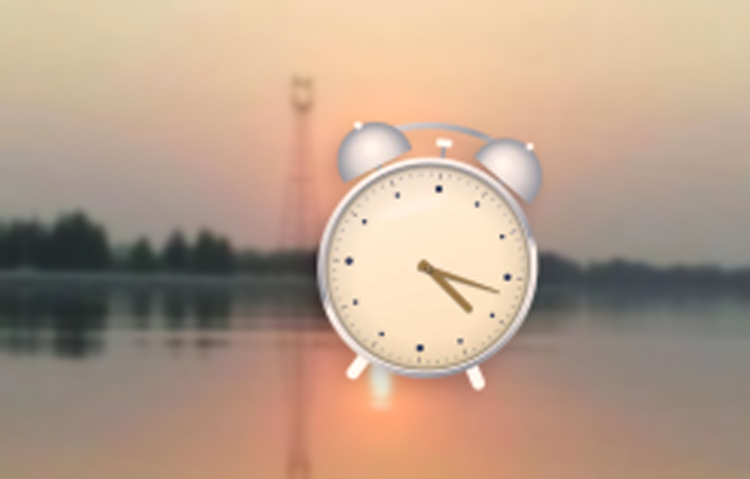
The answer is **4:17**
